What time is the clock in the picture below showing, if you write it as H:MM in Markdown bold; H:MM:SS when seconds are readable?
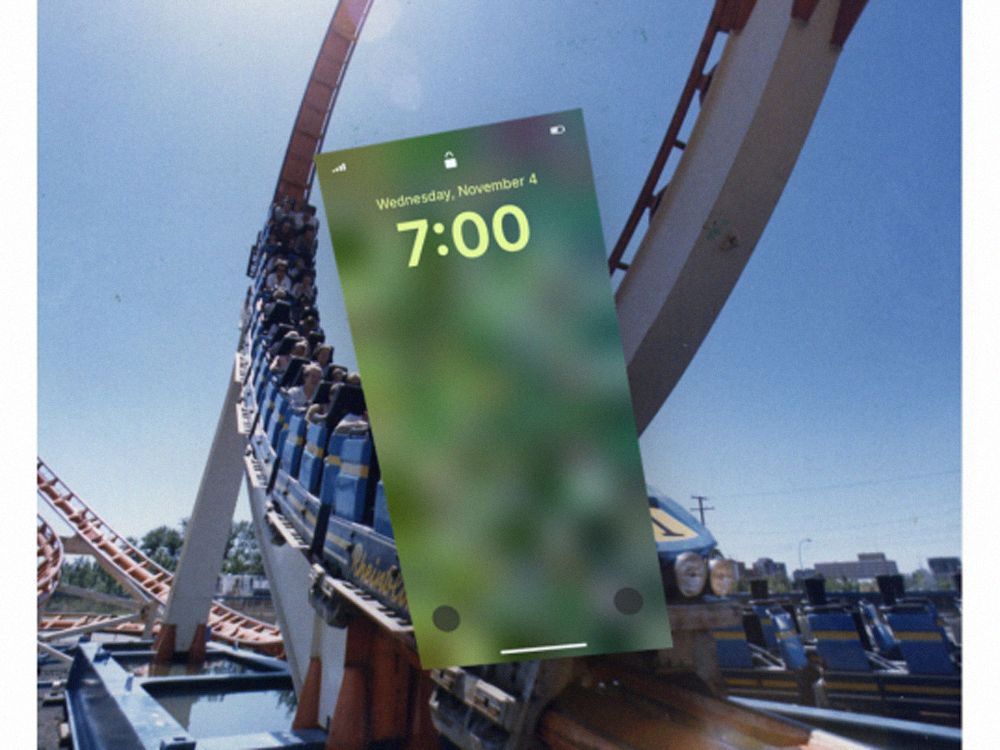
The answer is **7:00**
